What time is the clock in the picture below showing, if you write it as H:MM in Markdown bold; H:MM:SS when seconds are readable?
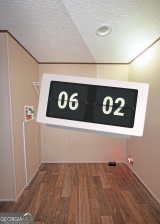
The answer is **6:02**
